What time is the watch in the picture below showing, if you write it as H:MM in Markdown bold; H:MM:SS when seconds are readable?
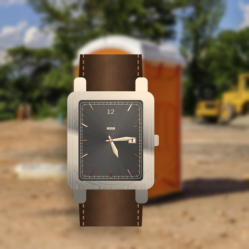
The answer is **5:14**
